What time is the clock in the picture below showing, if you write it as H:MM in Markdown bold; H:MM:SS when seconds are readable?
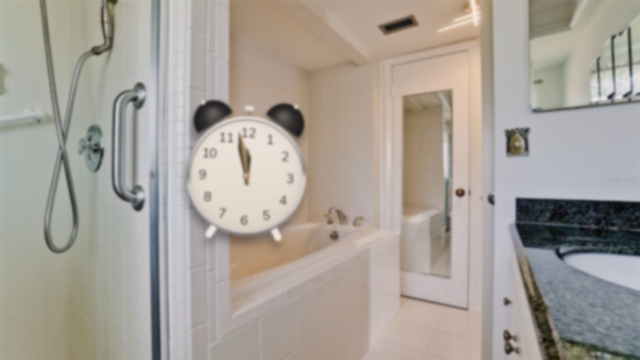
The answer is **11:58**
